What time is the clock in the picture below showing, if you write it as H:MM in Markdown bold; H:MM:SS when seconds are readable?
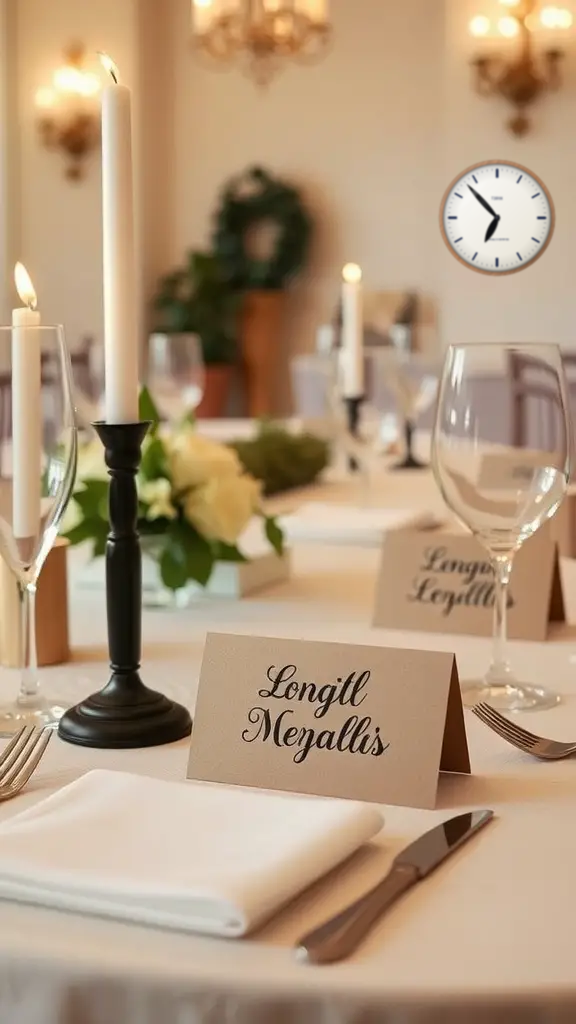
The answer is **6:53**
